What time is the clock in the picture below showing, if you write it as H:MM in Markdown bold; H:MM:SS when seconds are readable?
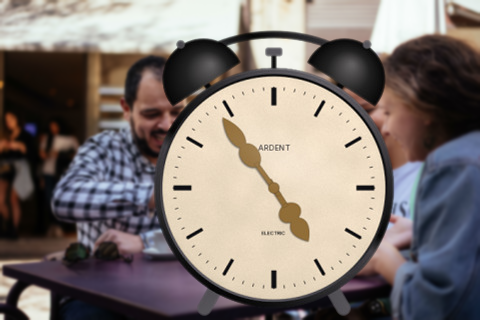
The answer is **4:54**
